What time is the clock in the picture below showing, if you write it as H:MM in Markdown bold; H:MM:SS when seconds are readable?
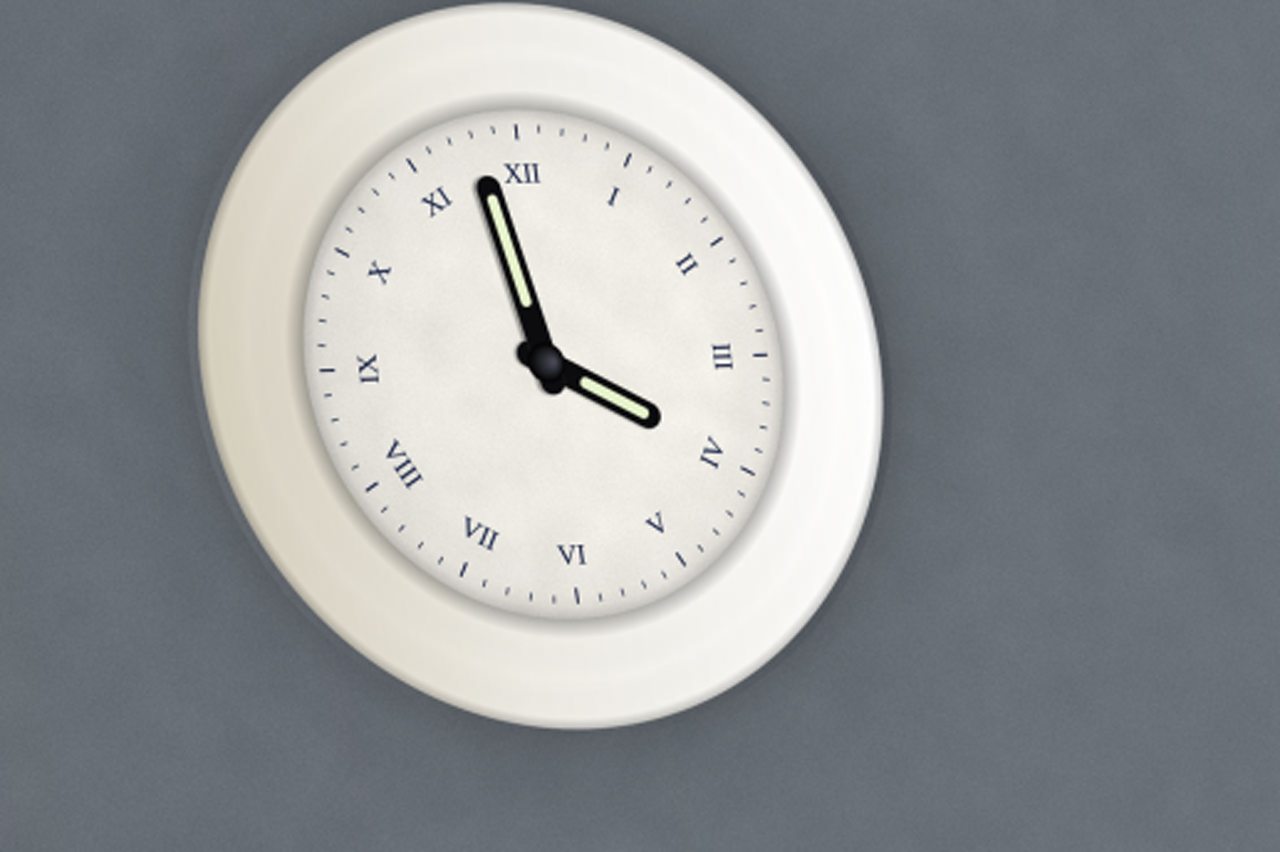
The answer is **3:58**
